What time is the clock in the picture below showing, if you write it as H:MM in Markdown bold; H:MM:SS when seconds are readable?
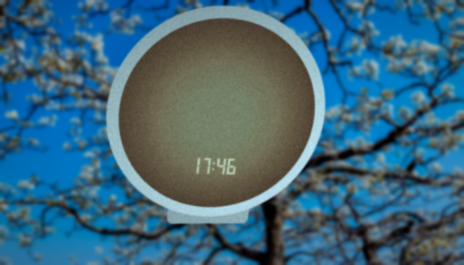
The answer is **17:46**
